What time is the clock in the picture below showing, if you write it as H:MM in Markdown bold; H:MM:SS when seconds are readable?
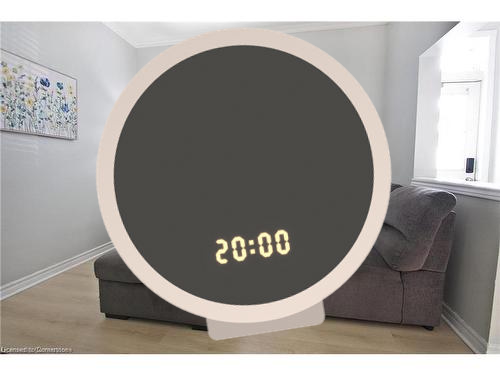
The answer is **20:00**
